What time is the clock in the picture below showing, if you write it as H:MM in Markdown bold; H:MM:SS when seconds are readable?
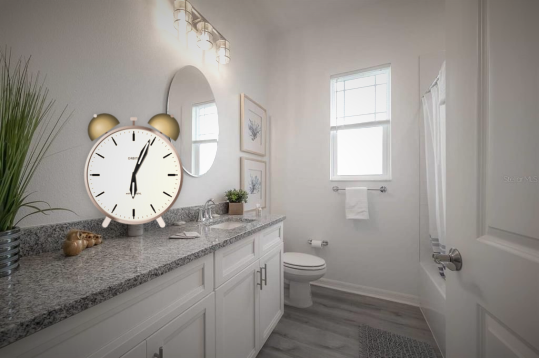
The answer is **6:04**
